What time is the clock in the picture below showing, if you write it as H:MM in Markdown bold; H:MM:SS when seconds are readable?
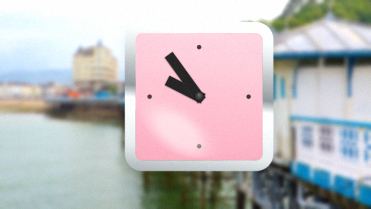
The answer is **9:54**
